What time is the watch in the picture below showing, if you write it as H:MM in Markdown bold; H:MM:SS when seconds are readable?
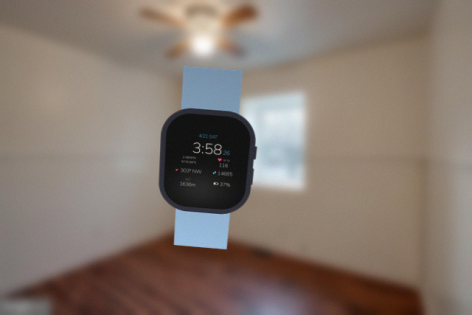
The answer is **3:58**
